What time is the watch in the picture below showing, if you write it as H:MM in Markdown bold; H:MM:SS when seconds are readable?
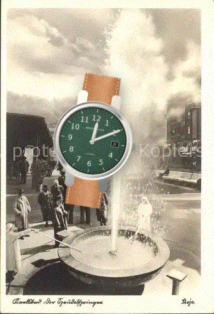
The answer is **12:10**
